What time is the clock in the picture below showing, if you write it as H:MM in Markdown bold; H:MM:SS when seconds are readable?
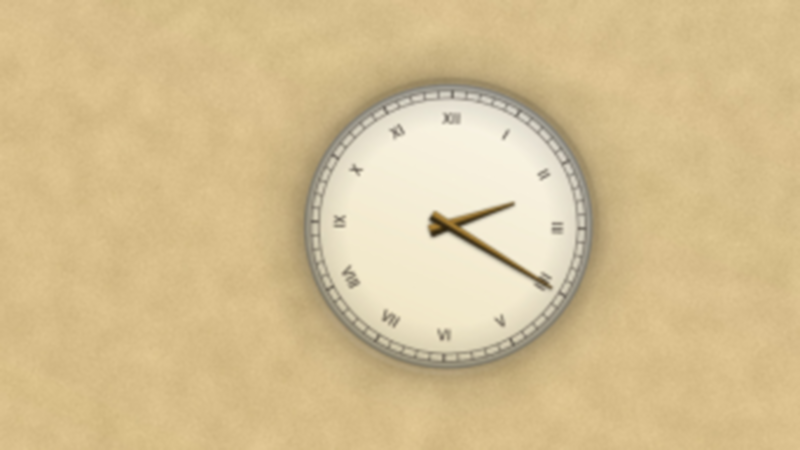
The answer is **2:20**
